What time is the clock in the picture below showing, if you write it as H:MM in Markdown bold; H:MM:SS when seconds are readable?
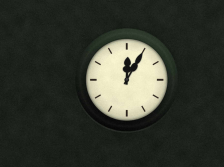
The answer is **12:05**
